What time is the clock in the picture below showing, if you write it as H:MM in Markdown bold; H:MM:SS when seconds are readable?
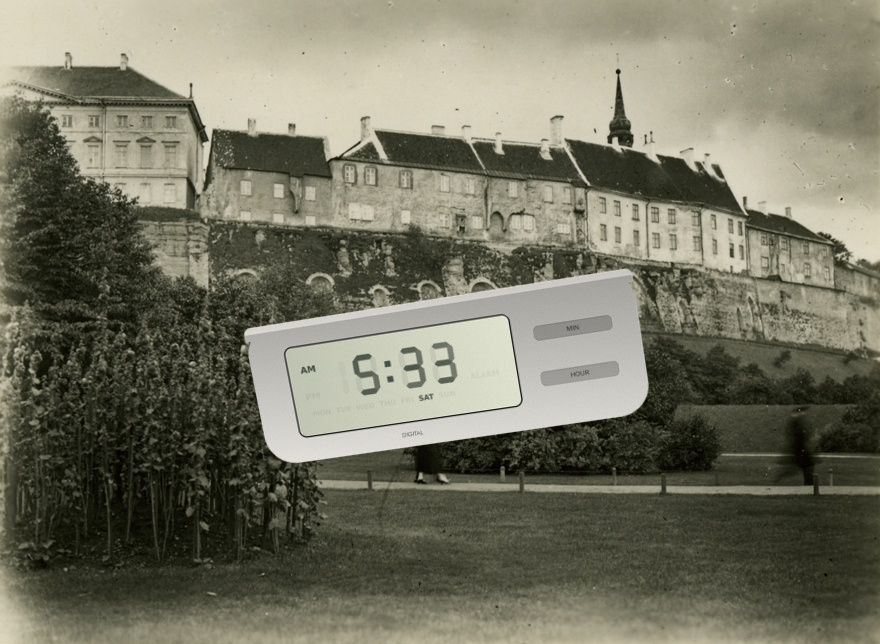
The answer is **5:33**
